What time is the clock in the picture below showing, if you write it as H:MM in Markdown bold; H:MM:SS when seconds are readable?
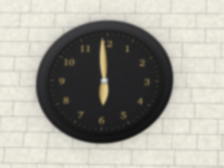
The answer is **5:59**
